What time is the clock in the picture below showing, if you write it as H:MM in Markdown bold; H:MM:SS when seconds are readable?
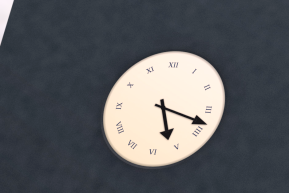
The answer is **5:18**
